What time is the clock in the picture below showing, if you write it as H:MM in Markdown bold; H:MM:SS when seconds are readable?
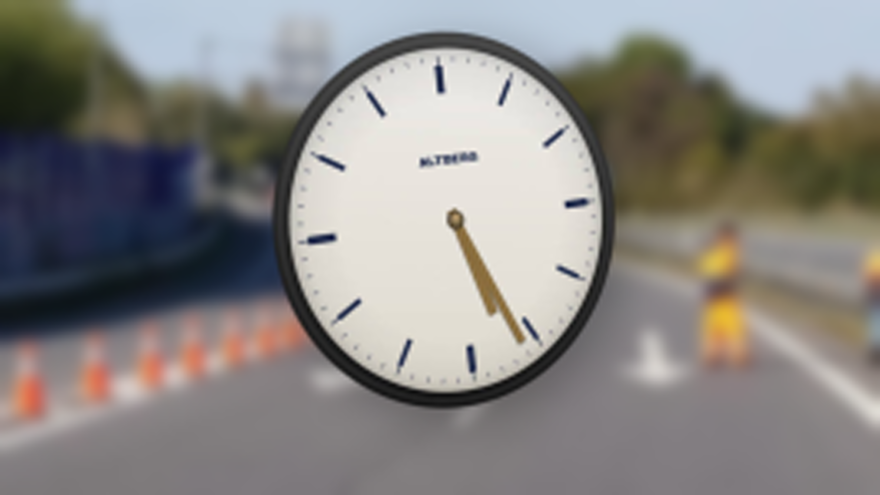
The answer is **5:26**
